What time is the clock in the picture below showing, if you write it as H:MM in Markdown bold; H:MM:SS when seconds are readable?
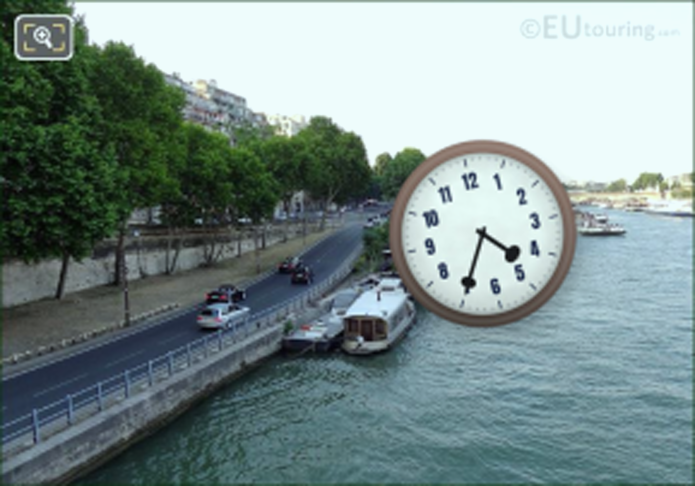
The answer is **4:35**
